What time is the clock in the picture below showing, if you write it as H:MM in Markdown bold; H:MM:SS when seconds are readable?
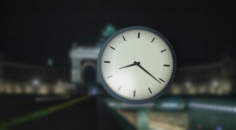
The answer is **8:21**
